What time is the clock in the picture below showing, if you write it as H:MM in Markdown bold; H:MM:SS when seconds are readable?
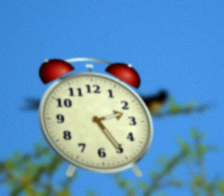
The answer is **2:25**
